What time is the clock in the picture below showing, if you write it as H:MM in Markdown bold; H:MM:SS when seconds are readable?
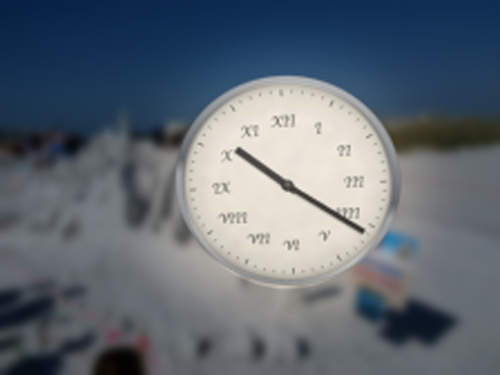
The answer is **10:21**
